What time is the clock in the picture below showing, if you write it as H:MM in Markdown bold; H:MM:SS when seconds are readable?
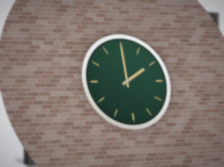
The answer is **2:00**
